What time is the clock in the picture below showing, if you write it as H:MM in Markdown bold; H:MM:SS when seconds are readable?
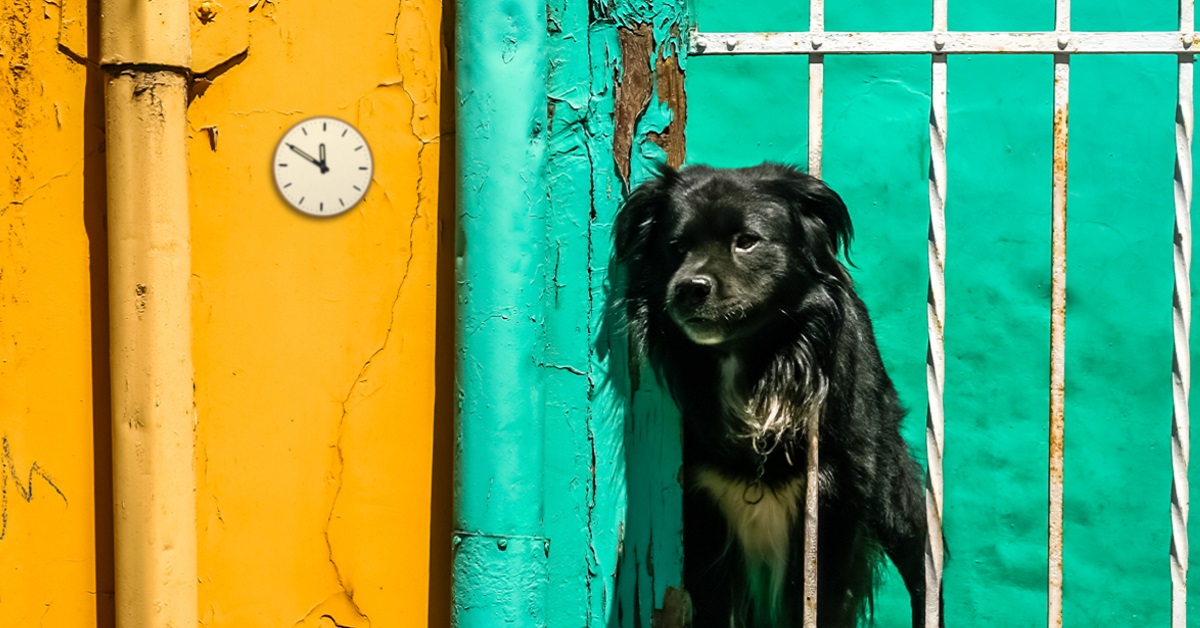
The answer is **11:50**
